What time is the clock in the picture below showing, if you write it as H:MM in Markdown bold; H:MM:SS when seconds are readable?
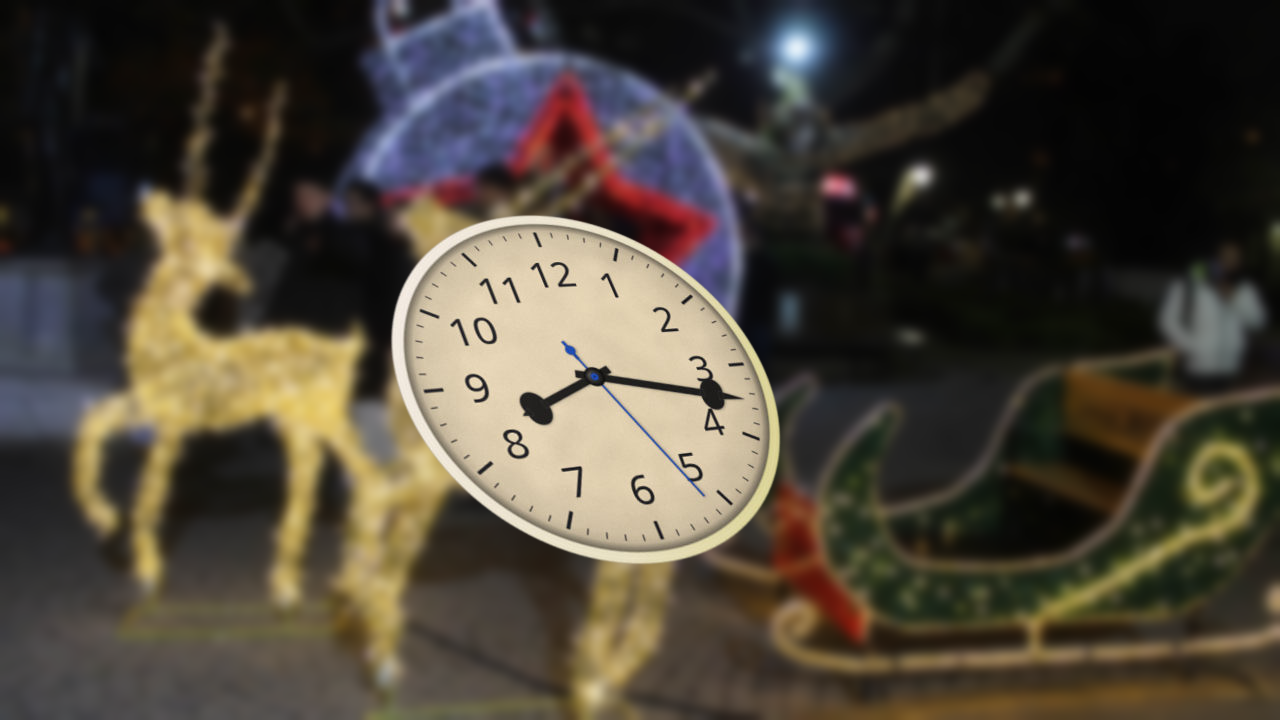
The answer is **8:17:26**
